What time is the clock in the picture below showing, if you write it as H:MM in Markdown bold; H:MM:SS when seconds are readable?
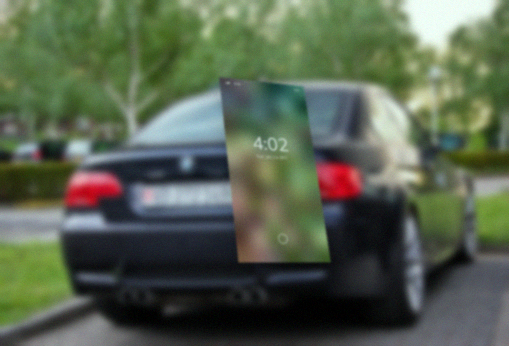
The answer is **4:02**
